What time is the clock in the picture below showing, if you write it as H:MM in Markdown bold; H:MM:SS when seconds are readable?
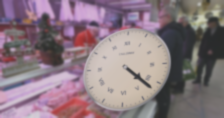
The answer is **4:22**
